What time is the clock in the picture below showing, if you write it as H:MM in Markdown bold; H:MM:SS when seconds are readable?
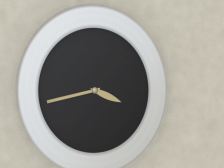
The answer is **3:43**
